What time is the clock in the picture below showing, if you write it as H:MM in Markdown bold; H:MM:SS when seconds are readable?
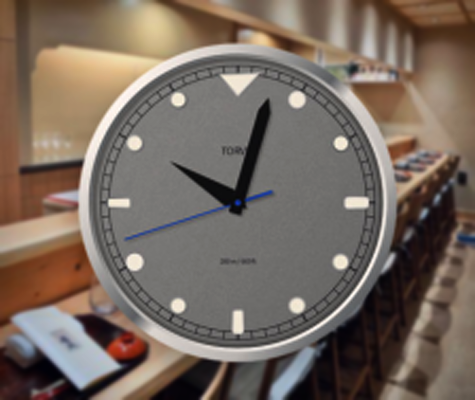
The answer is **10:02:42**
